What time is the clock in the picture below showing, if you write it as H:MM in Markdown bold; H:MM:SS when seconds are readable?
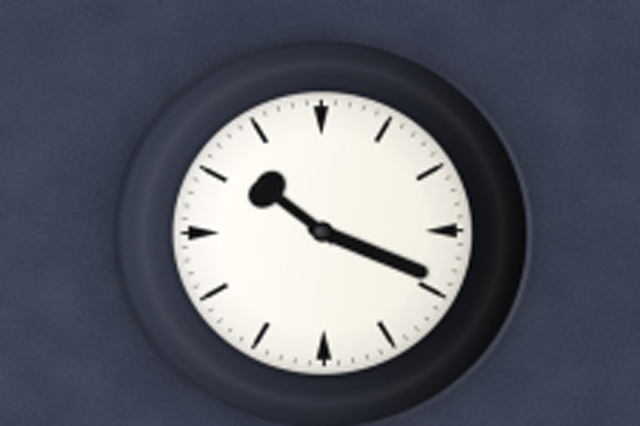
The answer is **10:19**
